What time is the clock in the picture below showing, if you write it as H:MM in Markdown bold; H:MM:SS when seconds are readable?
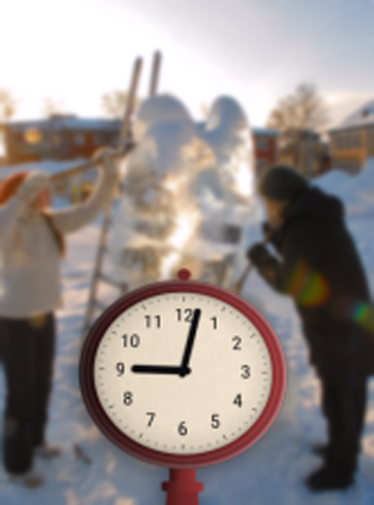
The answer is **9:02**
